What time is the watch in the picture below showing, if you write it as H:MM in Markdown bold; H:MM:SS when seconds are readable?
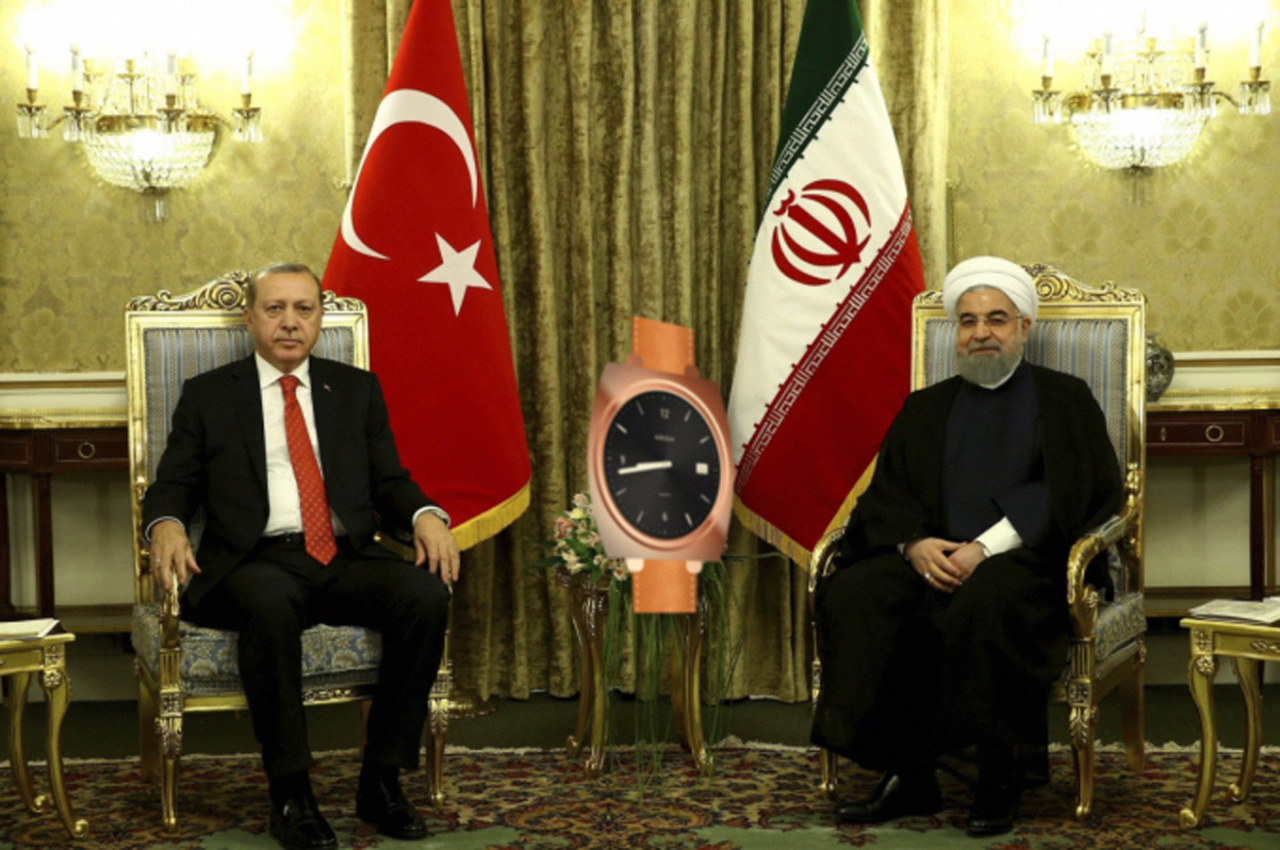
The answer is **8:43**
